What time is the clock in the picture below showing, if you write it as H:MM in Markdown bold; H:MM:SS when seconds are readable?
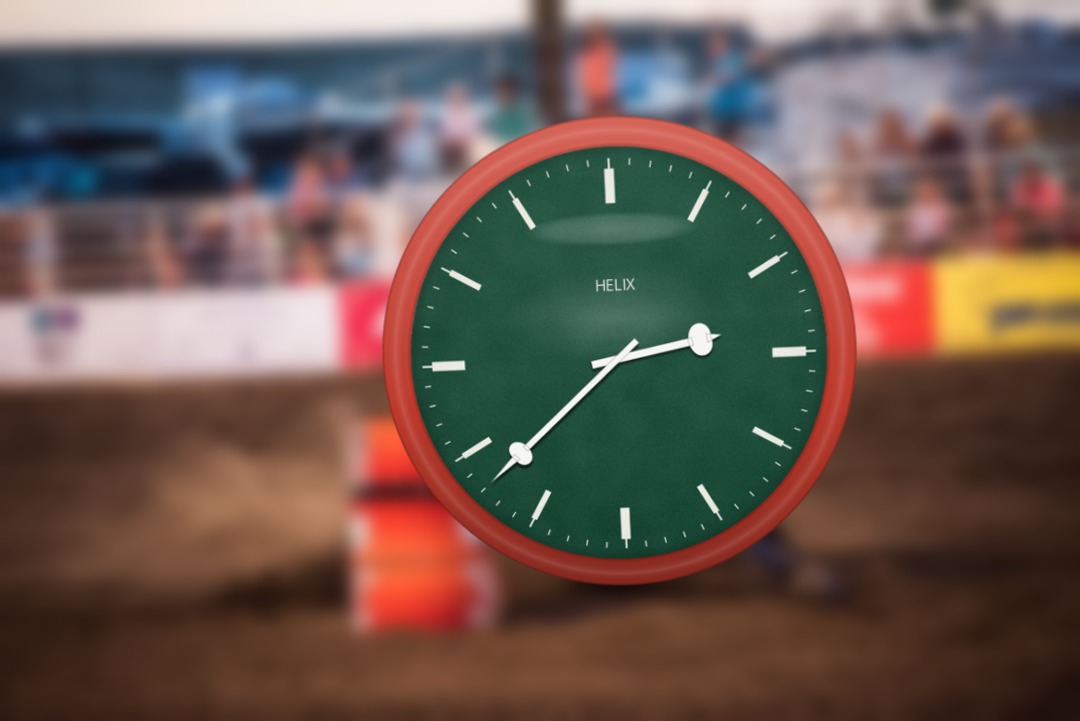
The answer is **2:38**
